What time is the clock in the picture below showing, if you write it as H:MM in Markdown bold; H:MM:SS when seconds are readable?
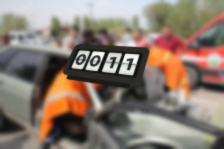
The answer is **0:11**
